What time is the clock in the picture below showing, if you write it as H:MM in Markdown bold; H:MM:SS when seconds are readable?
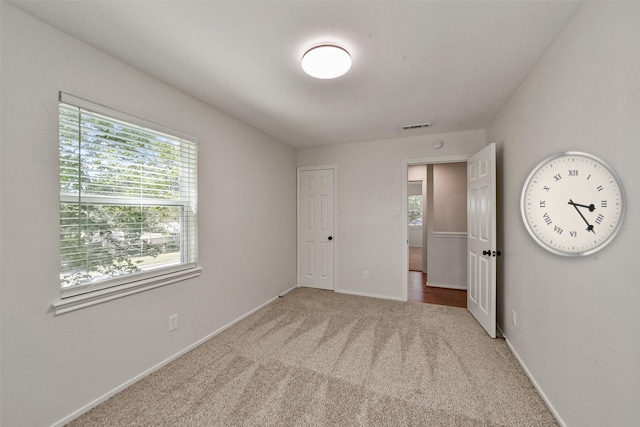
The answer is **3:24**
